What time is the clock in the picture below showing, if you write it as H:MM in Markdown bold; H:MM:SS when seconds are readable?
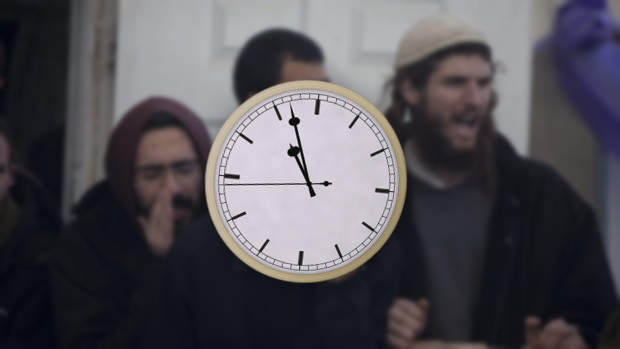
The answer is **10:56:44**
